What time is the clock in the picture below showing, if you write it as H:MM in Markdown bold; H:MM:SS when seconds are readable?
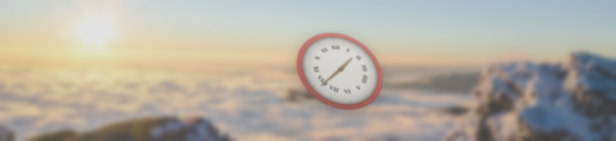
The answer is **1:39**
